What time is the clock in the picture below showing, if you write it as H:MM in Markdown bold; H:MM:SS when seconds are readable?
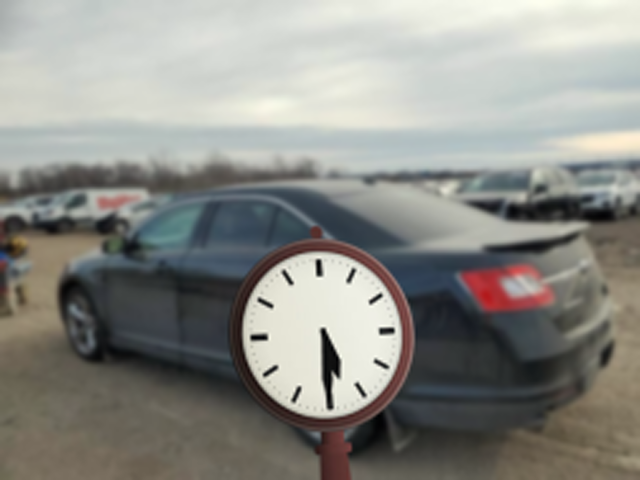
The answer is **5:30**
